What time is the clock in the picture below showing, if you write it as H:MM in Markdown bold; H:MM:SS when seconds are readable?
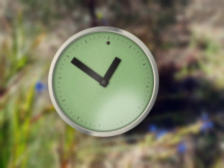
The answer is **12:50**
